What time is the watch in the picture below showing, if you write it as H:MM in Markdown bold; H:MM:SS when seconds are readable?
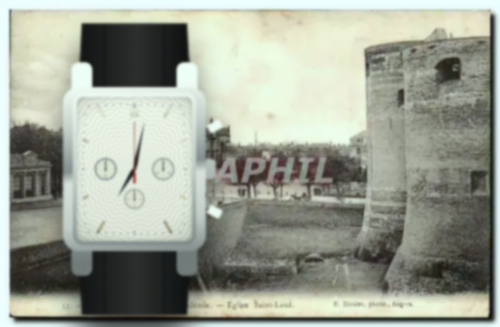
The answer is **7:02**
